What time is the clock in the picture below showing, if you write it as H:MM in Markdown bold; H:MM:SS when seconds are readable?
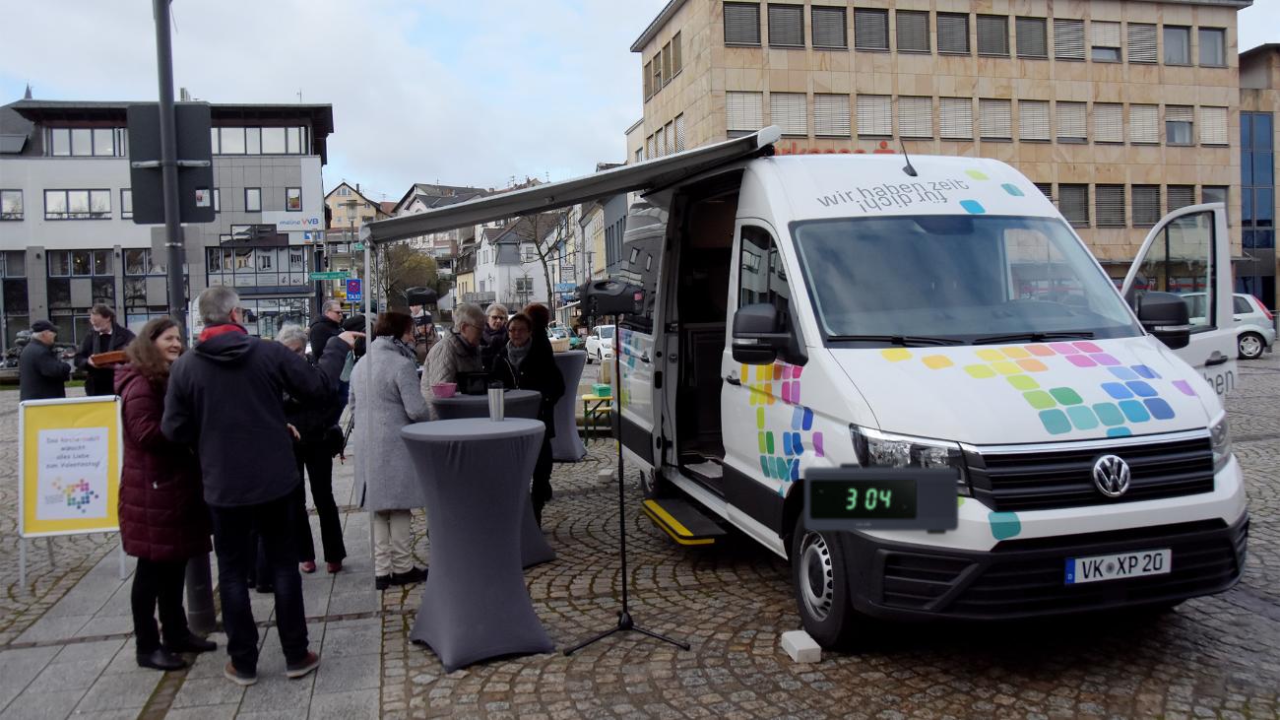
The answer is **3:04**
